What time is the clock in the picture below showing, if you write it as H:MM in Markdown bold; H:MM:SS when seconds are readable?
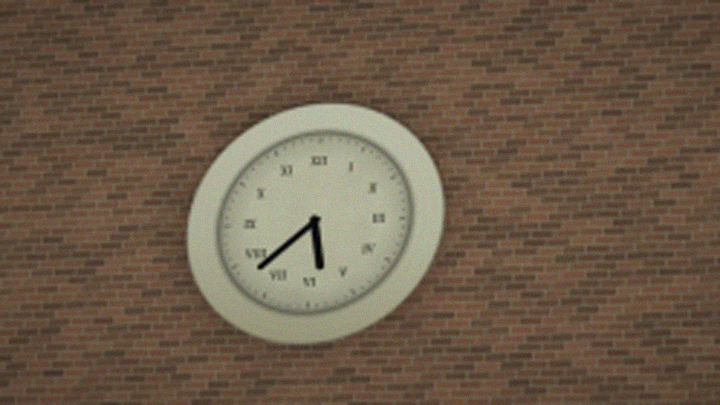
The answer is **5:38**
